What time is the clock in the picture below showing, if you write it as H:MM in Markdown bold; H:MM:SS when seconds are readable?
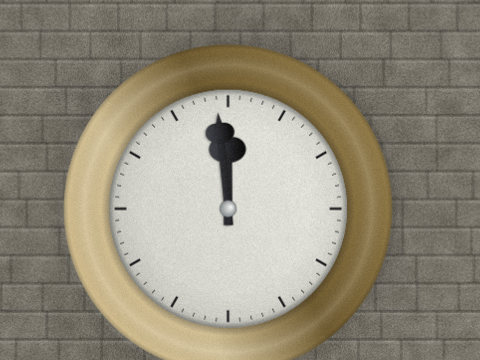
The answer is **11:59**
